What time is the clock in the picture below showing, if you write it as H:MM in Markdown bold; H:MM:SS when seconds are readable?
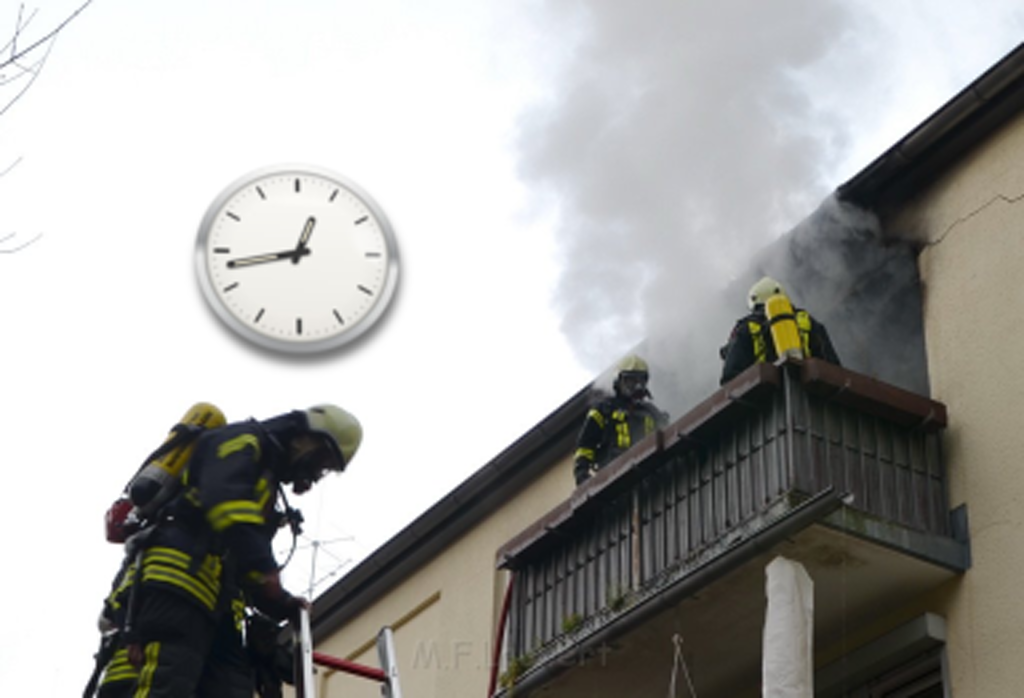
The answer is **12:43**
